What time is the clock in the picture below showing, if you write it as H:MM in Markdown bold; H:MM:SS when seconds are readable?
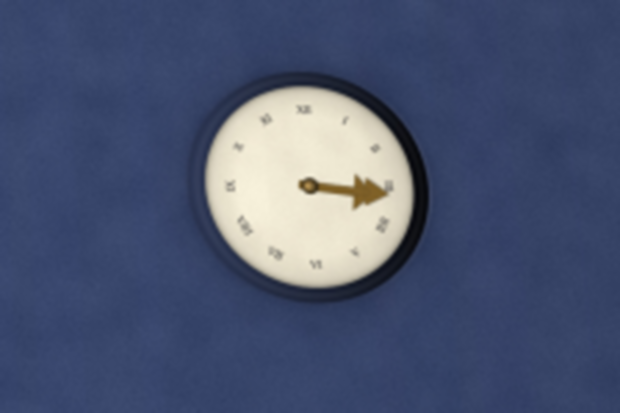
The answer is **3:16**
